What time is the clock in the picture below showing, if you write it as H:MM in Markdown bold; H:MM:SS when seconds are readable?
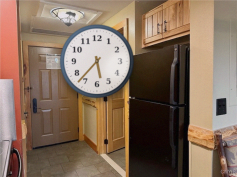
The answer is **5:37**
